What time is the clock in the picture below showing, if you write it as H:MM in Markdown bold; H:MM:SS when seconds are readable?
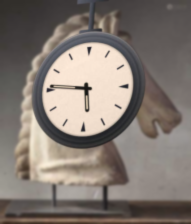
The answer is **5:46**
